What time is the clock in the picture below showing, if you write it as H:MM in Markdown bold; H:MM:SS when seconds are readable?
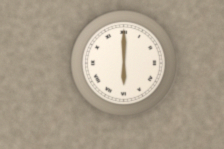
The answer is **6:00**
